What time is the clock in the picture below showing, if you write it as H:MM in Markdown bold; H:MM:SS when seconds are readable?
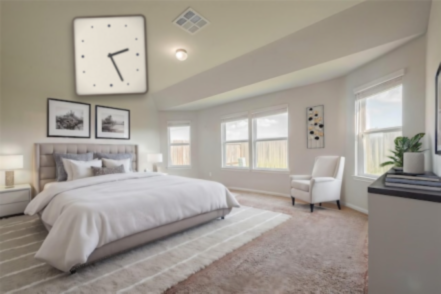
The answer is **2:26**
